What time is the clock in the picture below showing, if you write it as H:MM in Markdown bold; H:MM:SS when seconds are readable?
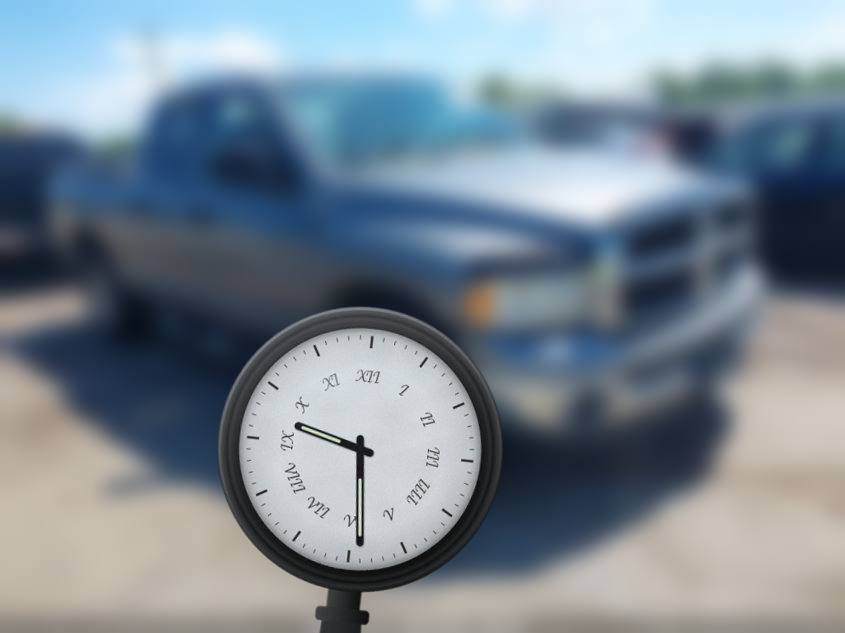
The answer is **9:29**
